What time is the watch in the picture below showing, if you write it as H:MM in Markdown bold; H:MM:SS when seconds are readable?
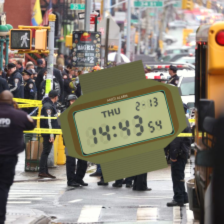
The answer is **14:43:54**
